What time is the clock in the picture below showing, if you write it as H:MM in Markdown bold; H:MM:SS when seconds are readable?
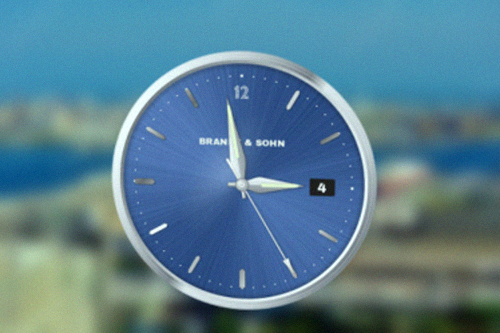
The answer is **2:58:25**
